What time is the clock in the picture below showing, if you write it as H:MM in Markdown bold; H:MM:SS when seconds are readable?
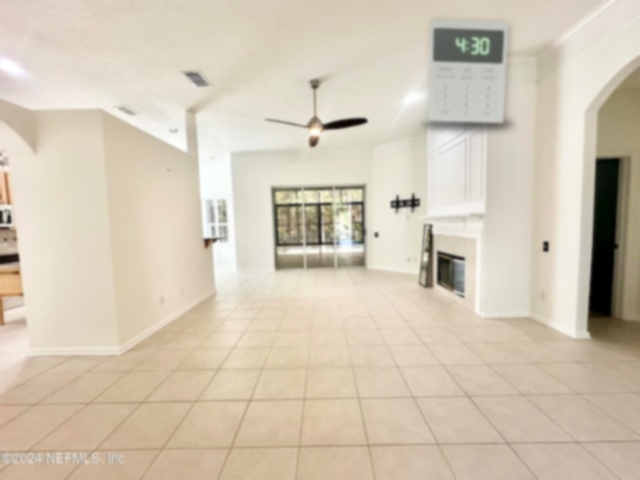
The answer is **4:30**
